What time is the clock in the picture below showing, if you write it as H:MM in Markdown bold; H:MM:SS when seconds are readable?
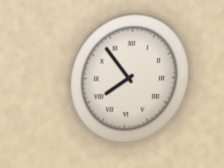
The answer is **7:53**
